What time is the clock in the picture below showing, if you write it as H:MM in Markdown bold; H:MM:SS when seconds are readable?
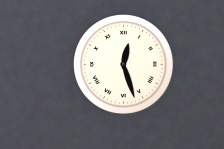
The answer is **12:27**
